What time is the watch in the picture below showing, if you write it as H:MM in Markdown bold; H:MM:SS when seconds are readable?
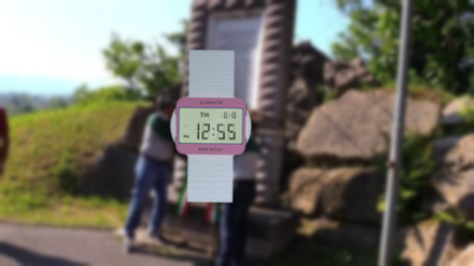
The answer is **12:55**
